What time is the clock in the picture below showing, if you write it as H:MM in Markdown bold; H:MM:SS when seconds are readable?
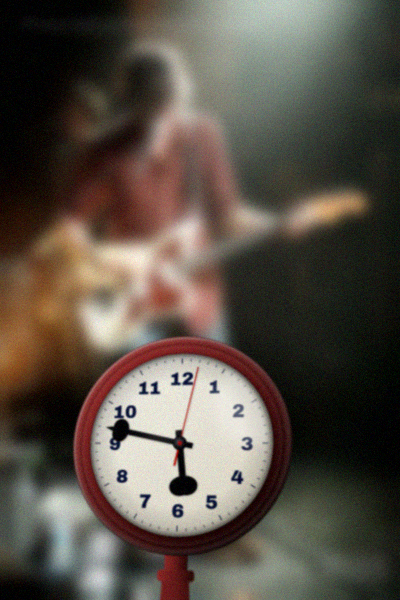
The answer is **5:47:02**
